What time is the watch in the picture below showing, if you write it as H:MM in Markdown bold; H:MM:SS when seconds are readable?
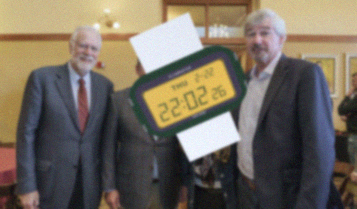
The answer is **22:02:26**
